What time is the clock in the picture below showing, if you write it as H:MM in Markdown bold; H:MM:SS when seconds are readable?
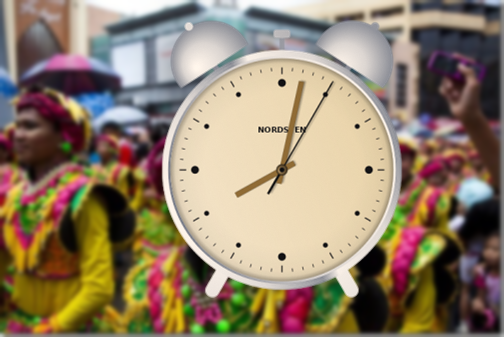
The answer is **8:02:05**
